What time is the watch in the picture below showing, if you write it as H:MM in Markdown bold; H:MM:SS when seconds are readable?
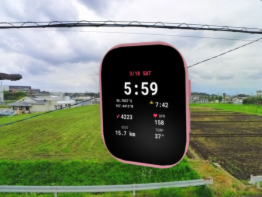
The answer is **5:59**
